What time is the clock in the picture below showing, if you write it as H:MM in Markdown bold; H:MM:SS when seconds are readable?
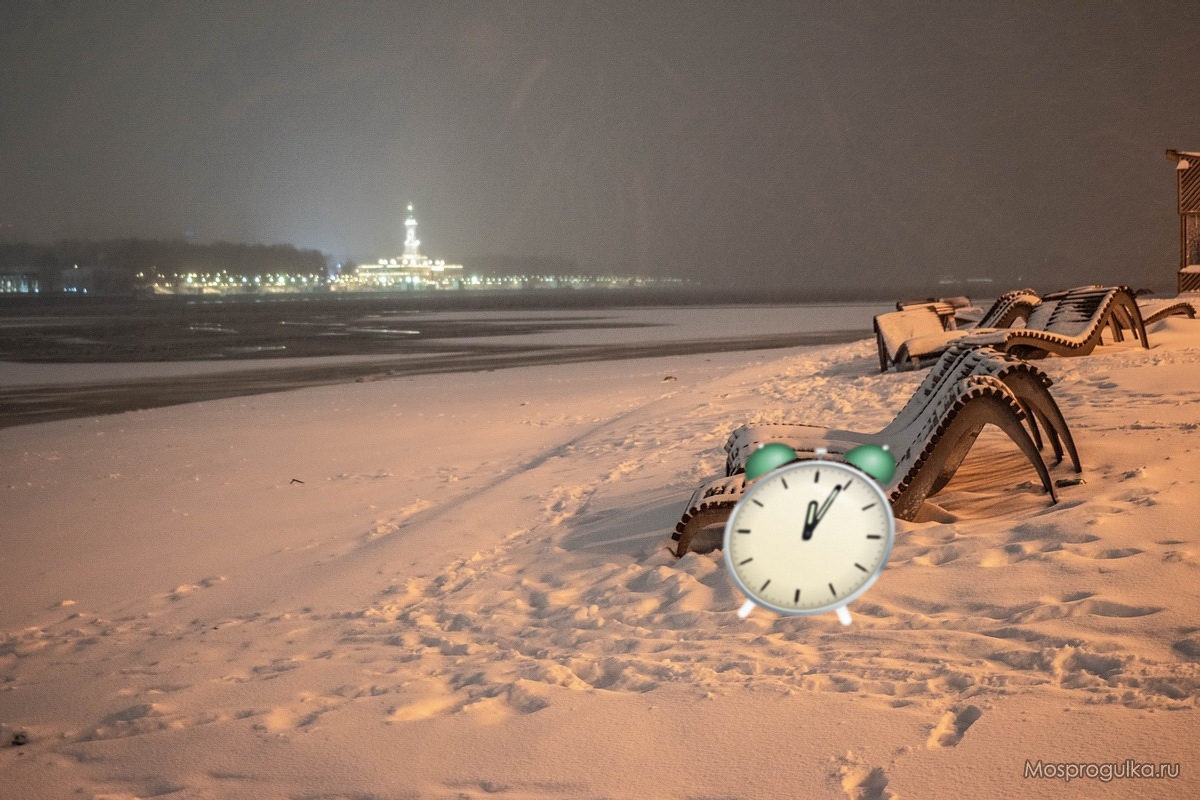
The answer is **12:04**
